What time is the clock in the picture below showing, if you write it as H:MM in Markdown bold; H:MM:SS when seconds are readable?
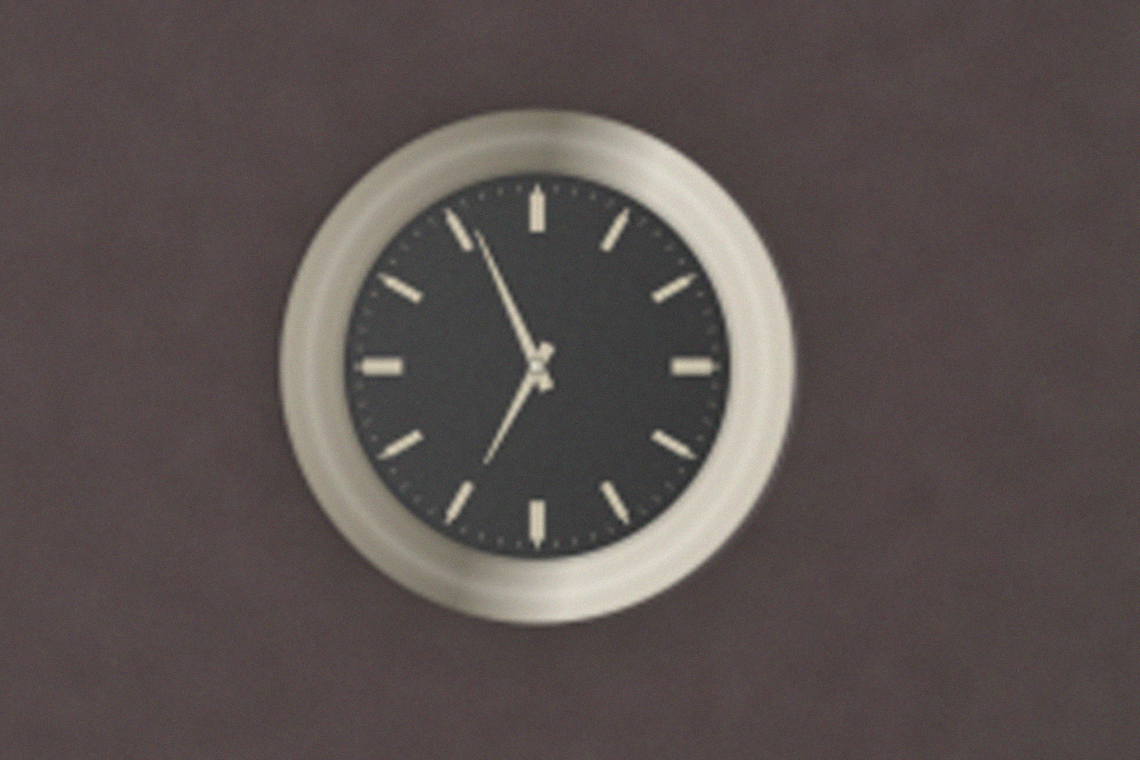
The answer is **6:56**
